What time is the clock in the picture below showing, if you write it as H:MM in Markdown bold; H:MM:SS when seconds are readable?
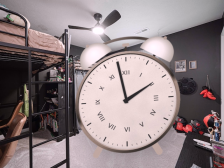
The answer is **1:58**
